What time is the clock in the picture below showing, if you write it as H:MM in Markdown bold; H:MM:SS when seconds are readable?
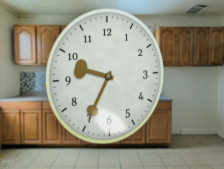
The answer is **9:35**
